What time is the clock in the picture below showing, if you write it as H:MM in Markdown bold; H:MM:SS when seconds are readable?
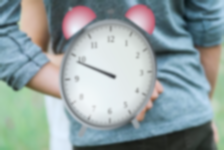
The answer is **9:49**
